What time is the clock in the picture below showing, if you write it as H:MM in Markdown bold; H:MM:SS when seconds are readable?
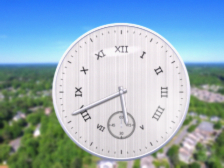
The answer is **5:41**
